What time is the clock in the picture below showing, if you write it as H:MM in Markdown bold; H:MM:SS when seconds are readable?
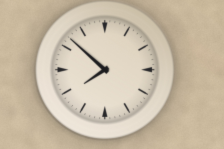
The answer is **7:52**
